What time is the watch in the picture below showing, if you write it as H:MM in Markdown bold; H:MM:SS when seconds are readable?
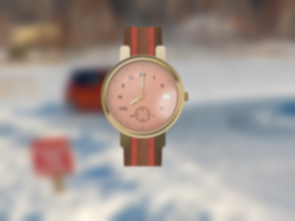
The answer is **8:00**
